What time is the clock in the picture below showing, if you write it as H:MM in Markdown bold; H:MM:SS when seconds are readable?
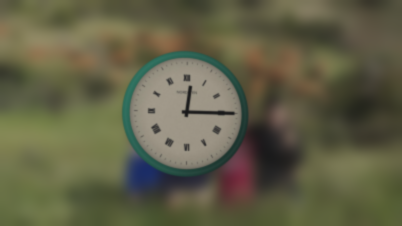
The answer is **12:15**
